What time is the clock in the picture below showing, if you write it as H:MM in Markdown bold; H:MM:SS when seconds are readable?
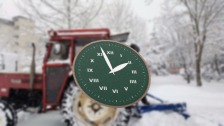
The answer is **1:57**
